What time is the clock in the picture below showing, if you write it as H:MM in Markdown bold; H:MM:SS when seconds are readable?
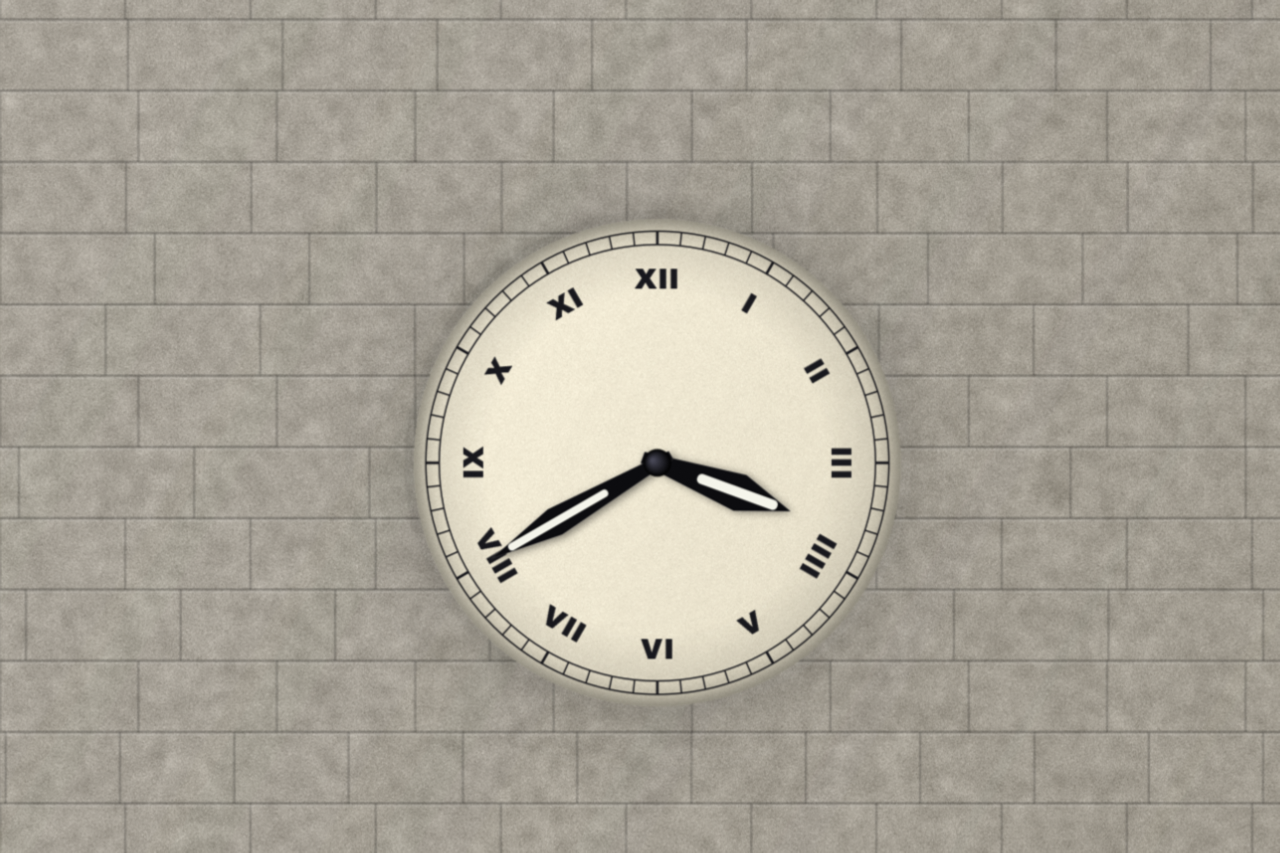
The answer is **3:40**
